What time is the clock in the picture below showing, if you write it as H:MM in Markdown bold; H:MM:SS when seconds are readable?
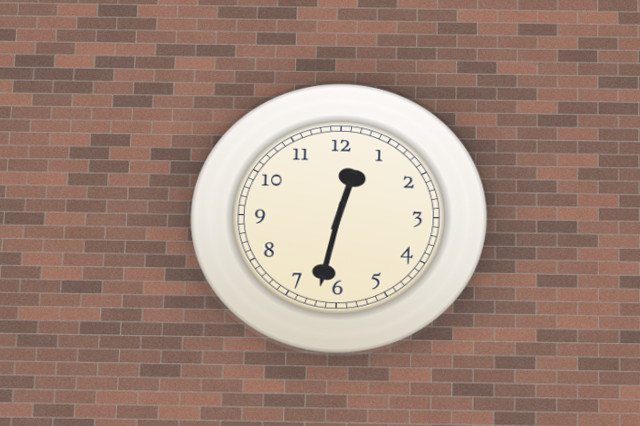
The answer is **12:32**
